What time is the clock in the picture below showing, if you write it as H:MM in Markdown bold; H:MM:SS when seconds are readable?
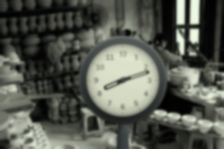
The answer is **8:12**
